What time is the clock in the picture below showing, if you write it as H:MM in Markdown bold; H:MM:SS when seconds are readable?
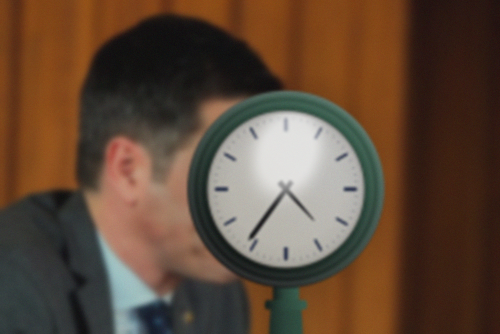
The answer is **4:36**
